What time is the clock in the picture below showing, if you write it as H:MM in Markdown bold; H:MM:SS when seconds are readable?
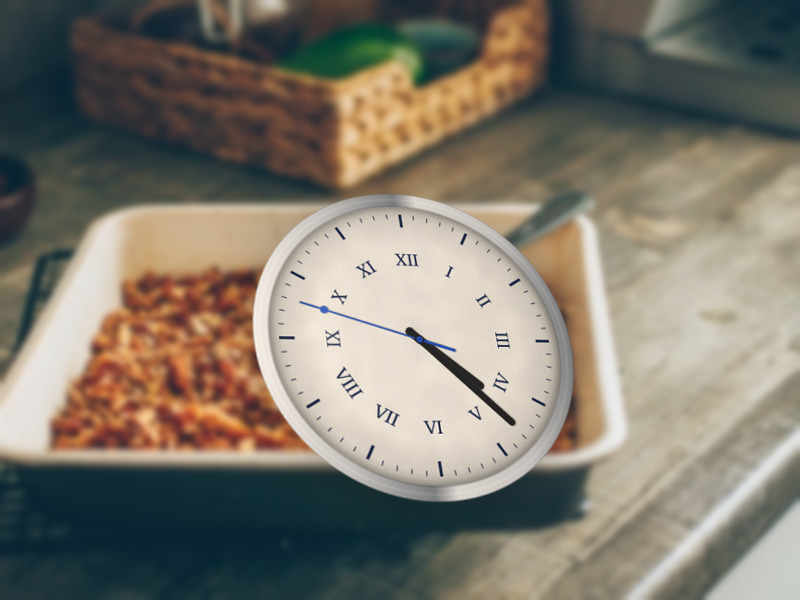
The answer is **4:22:48**
